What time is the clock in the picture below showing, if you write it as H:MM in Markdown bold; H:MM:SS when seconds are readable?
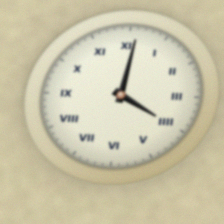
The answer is **4:01**
